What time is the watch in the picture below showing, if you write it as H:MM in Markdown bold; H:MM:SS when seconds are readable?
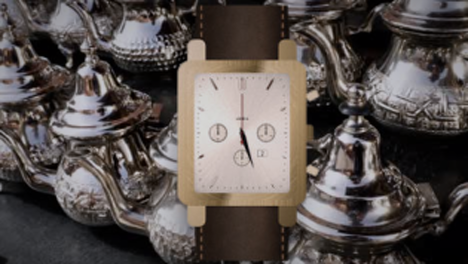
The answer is **5:27**
